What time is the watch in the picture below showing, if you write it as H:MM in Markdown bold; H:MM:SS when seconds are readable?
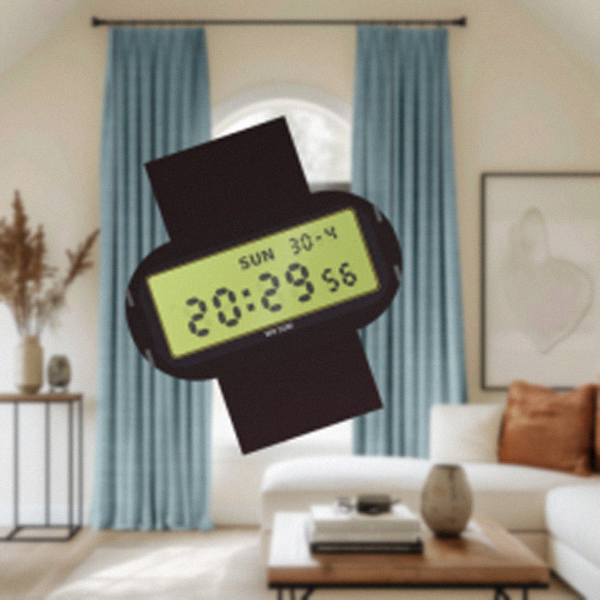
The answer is **20:29:56**
